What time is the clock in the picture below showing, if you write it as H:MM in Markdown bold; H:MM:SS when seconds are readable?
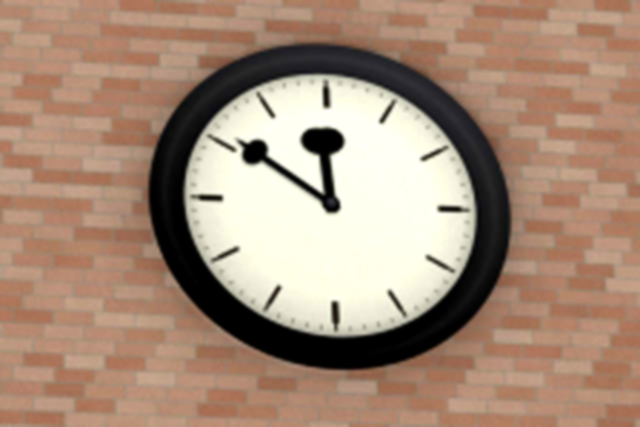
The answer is **11:51**
